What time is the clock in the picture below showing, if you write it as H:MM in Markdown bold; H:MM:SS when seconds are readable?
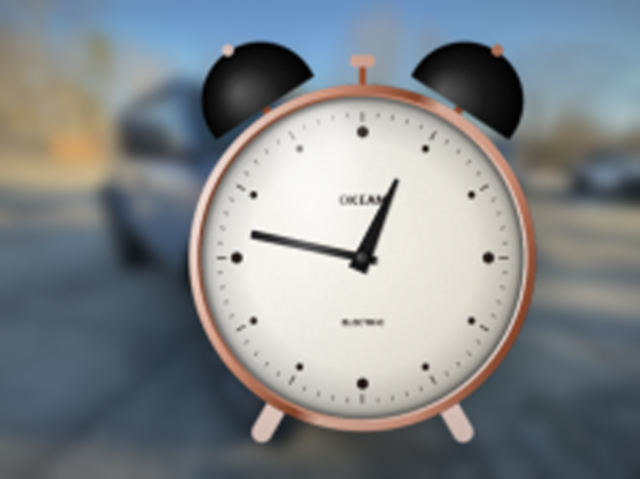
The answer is **12:47**
